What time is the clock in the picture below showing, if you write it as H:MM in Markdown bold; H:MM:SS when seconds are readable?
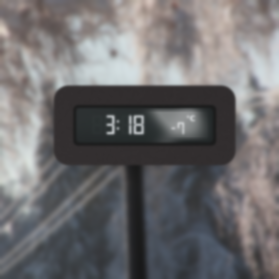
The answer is **3:18**
